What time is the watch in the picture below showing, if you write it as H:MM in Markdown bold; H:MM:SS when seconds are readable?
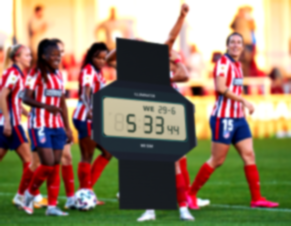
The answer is **5:33**
